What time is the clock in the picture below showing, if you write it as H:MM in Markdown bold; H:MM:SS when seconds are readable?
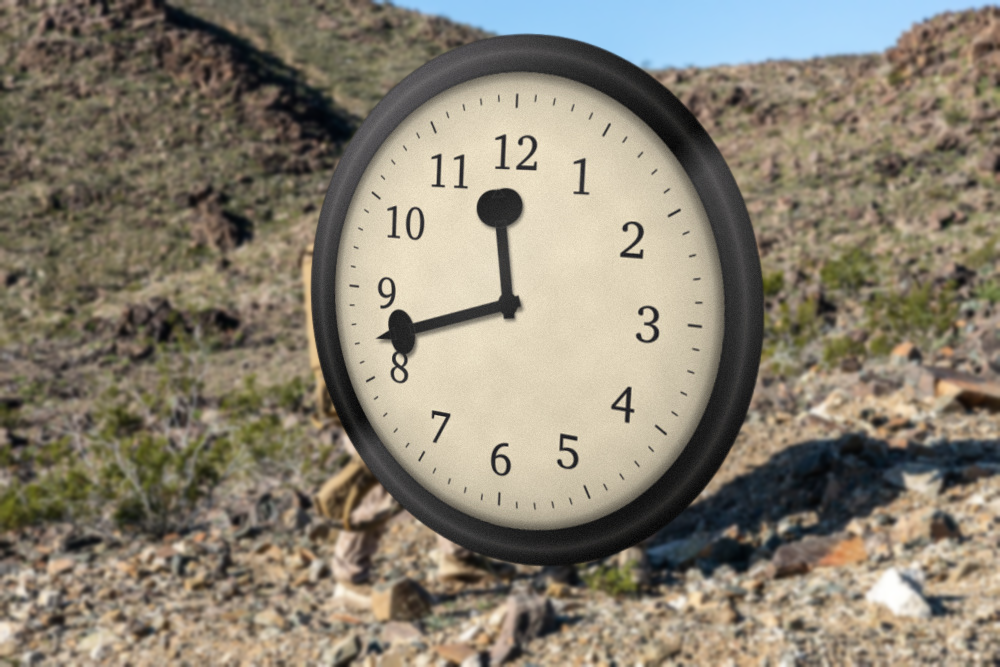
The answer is **11:42**
